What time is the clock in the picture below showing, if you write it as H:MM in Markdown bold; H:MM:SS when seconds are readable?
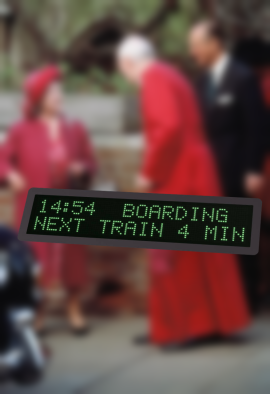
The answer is **14:54**
